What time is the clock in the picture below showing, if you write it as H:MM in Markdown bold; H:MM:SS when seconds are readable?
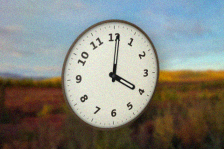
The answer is **4:01**
